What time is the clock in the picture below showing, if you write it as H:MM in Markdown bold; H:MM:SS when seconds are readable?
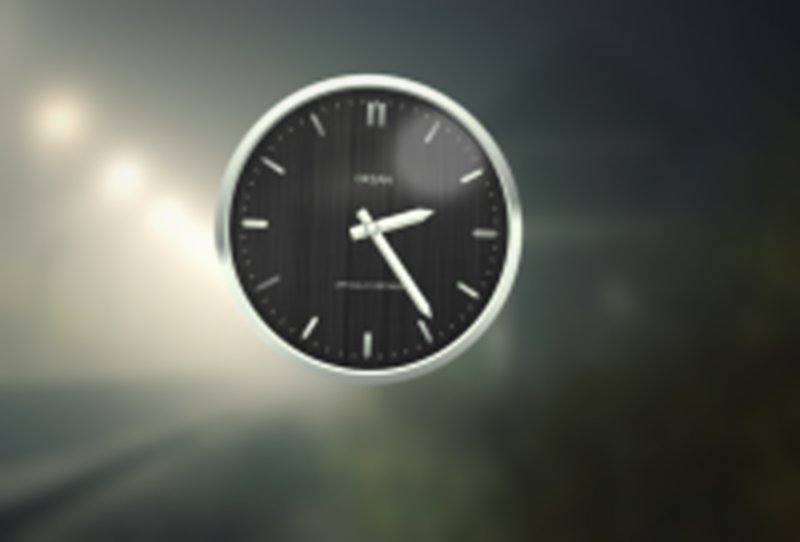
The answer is **2:24**
